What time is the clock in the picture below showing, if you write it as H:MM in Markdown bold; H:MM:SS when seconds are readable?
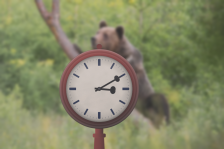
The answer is **3:10**
